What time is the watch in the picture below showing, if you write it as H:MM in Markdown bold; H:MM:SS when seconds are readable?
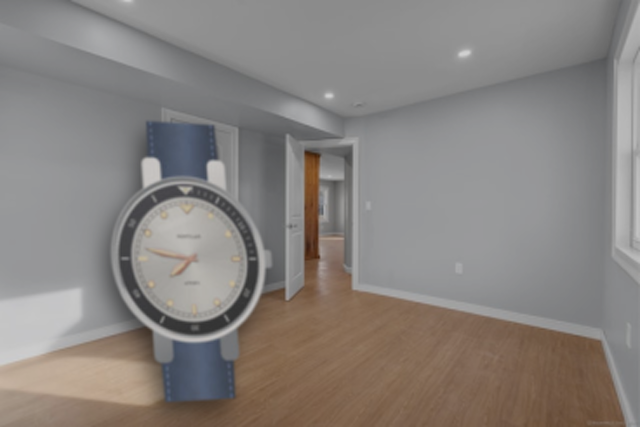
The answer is **7:47**
